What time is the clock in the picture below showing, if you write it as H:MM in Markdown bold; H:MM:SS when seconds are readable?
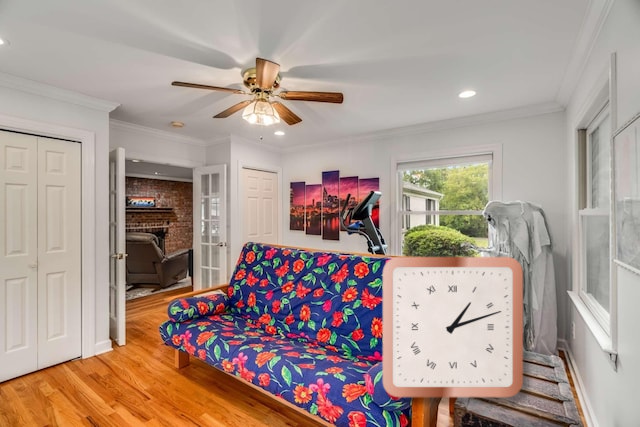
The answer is **1:12**
